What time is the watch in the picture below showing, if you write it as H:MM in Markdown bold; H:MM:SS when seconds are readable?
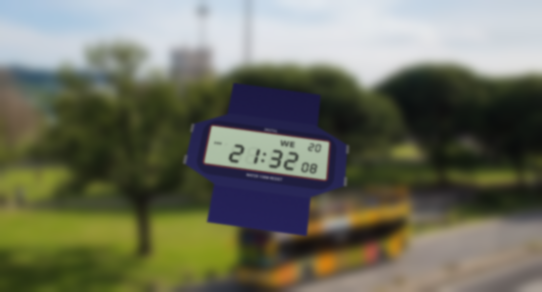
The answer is **21:32**
